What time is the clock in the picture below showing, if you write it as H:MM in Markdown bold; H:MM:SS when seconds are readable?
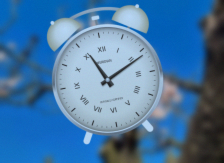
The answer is **11:11**
